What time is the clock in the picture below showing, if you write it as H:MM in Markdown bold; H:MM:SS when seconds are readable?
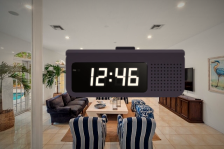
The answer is **12:46**
